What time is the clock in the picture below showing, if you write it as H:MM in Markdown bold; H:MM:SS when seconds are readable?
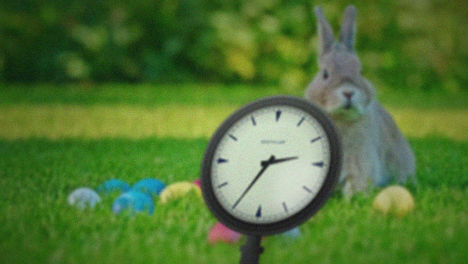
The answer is **2:35**
